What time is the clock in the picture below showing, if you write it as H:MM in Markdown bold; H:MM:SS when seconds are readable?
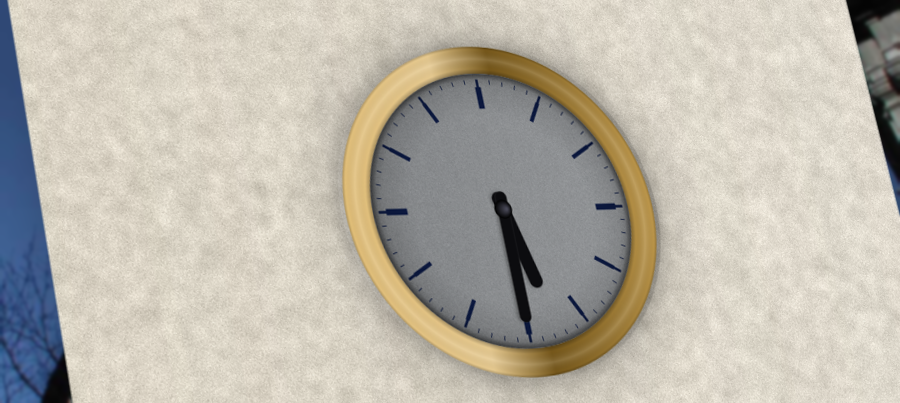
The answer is **5:30**
